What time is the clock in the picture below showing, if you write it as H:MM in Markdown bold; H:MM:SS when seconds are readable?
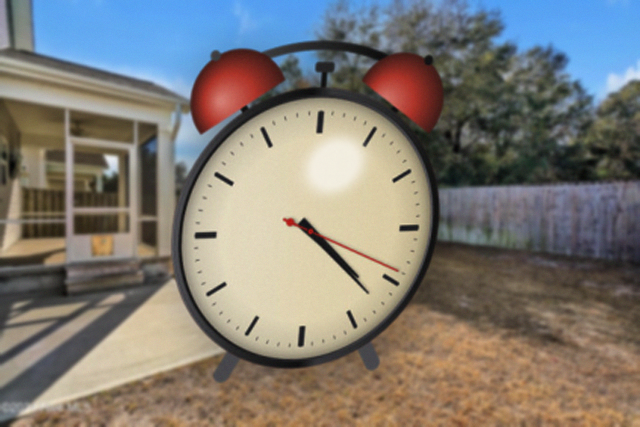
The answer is **4:22:19**
